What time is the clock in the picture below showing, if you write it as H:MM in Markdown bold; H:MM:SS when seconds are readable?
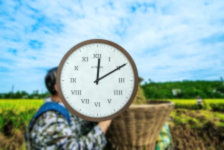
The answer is **12:10**
